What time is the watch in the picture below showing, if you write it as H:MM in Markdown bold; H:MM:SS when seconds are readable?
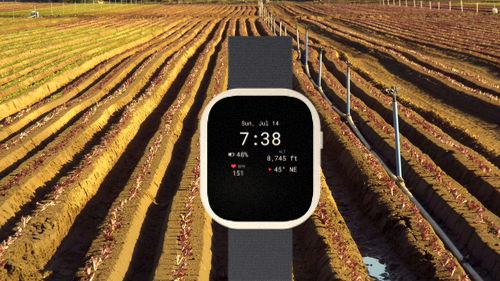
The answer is **7:38**
